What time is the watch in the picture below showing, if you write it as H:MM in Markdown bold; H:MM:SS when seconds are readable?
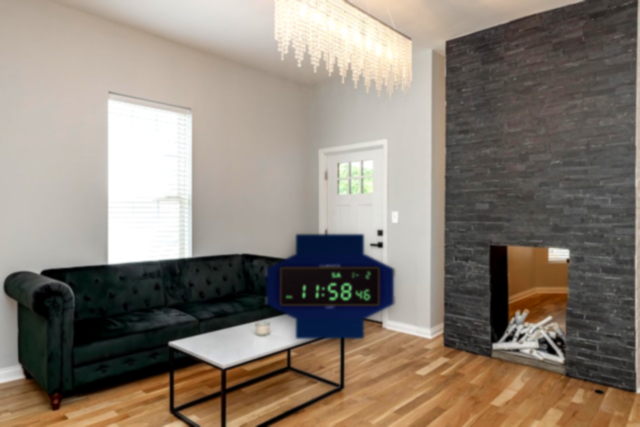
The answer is **11:58**
